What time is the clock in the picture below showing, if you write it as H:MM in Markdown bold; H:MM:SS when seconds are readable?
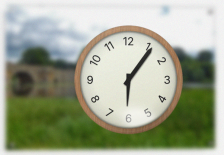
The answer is **6:06**
